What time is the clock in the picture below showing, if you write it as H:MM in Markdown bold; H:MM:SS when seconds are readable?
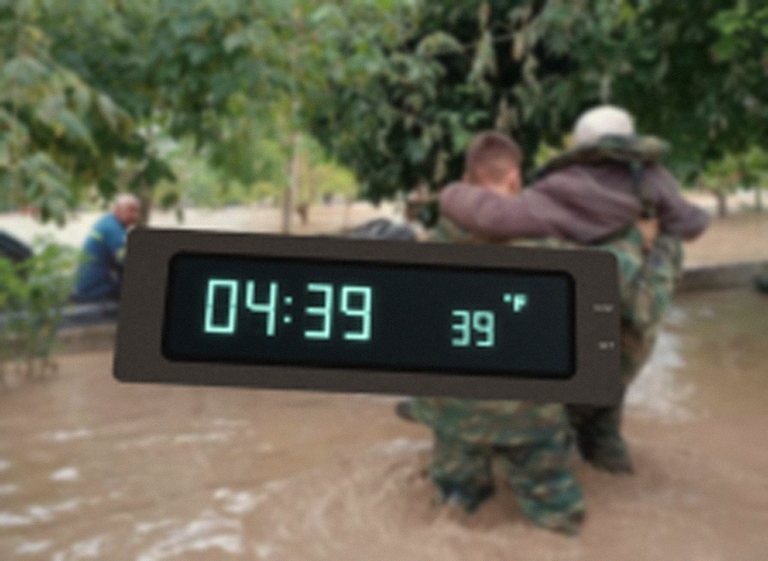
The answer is **4:39**
